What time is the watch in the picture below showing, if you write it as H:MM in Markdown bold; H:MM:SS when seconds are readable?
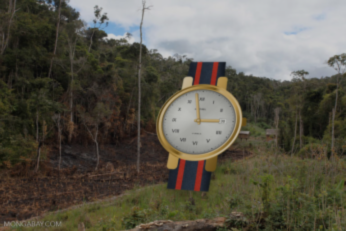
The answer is **2:58**
